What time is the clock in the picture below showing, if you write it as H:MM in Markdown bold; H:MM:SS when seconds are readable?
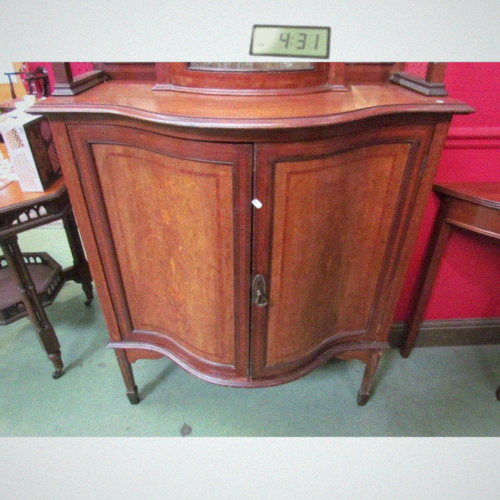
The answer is **4:31**
